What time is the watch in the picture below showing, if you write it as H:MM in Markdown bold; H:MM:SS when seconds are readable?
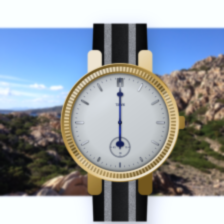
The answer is **6:00**
